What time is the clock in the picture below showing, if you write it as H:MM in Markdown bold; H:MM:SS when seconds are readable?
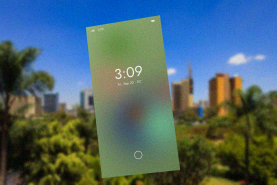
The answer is **3:09**
